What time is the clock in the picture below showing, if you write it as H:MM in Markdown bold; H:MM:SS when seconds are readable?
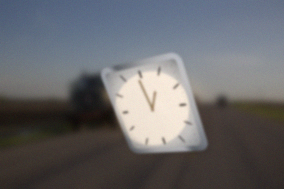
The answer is **12:59**
